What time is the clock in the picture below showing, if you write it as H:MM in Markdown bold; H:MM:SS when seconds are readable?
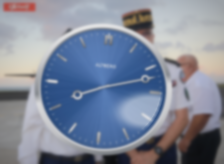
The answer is **8:12**
